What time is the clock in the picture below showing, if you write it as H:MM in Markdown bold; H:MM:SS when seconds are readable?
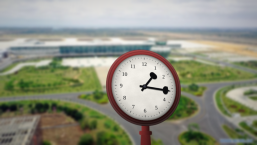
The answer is **1:16**
